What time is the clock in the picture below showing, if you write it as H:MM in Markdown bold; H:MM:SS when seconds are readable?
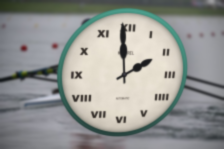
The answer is **1:59**
